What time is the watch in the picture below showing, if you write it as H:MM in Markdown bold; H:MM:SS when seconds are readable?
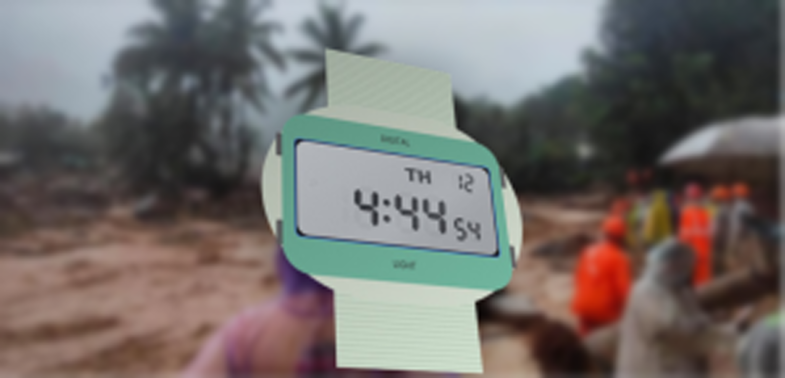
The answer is **4:44:54**
